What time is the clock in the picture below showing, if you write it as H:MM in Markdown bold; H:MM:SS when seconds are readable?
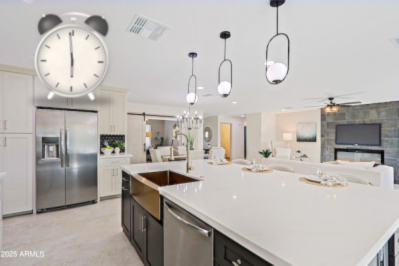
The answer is **5:59**
